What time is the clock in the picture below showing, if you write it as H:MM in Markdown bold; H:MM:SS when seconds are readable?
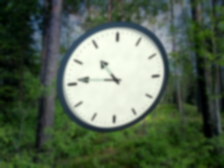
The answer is **10:46**
